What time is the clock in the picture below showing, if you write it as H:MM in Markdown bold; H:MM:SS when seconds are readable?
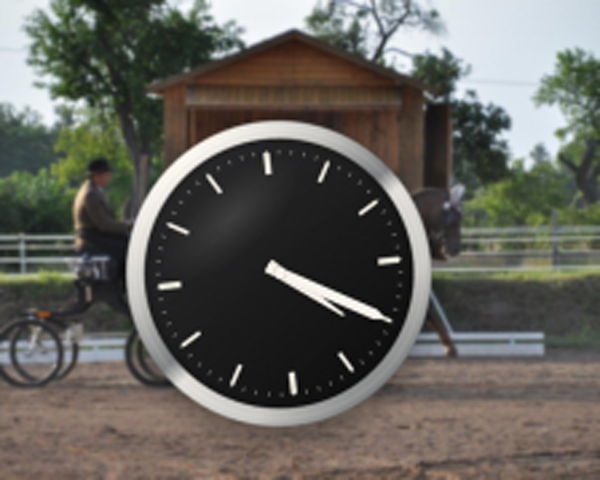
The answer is **4:20**
